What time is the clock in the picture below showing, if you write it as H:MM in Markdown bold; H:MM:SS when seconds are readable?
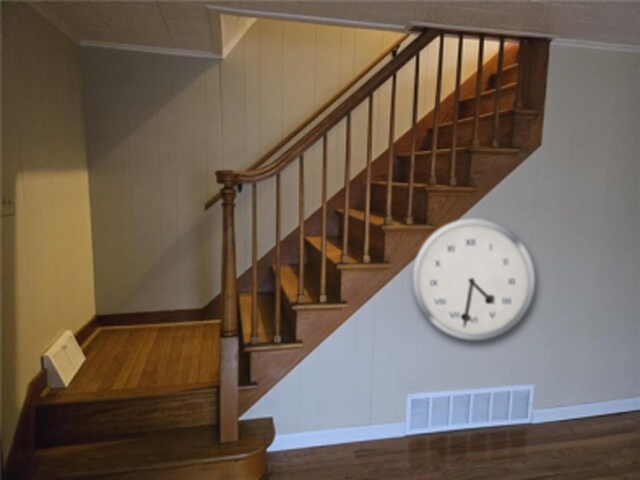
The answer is **4:32**
